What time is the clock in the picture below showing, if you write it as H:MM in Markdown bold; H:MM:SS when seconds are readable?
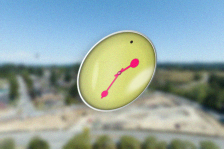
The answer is **1:33**
